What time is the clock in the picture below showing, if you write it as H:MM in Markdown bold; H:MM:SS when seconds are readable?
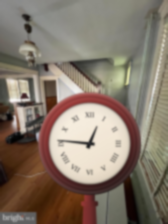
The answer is **12:46**
